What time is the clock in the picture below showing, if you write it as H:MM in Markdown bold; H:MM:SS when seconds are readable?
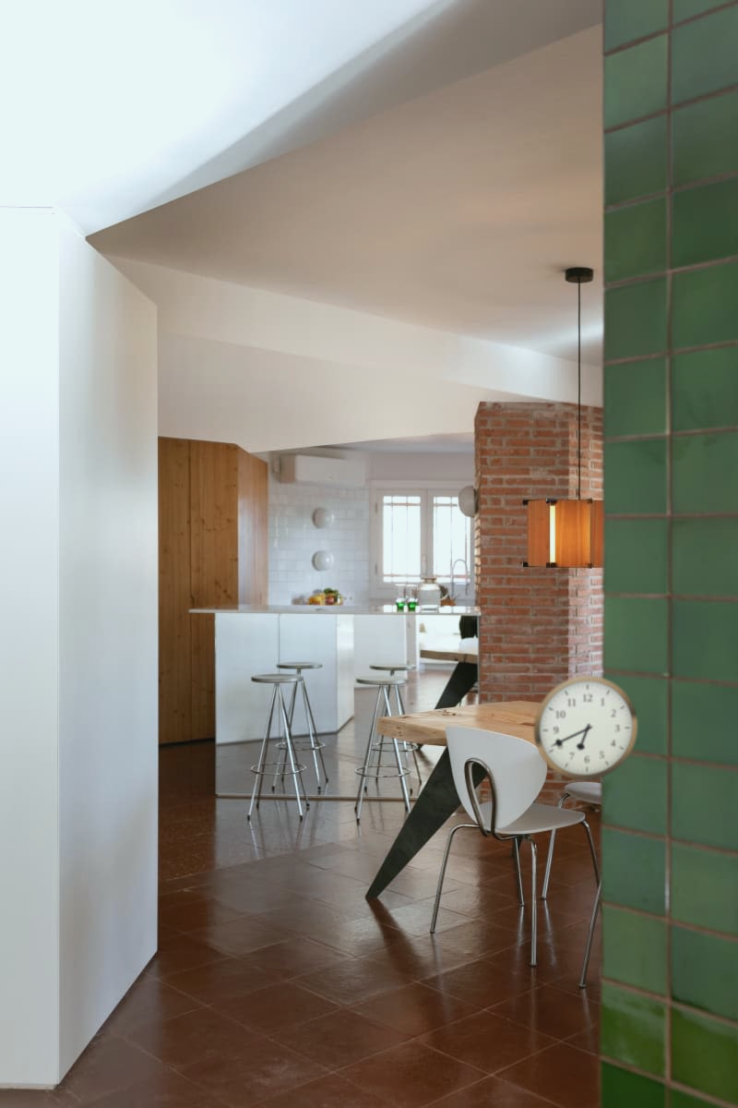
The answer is **6:41**
